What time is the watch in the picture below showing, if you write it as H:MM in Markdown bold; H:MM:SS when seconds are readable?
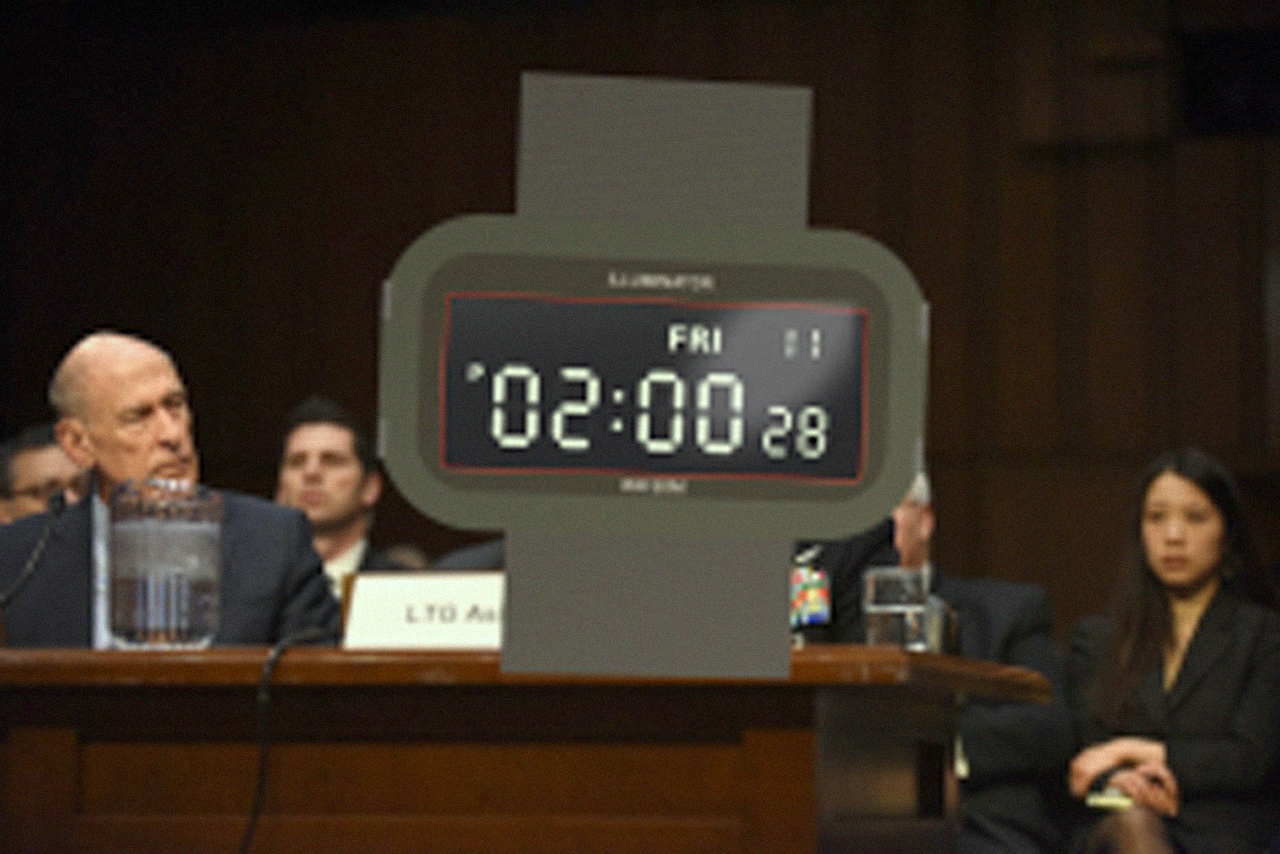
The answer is **2:00:28**
